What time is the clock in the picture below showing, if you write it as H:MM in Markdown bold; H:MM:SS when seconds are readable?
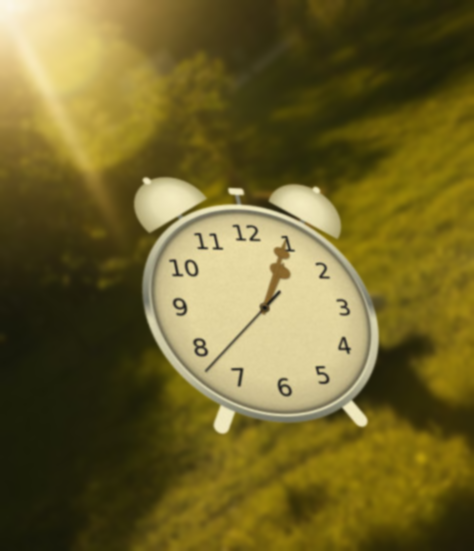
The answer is **1:04:38**
